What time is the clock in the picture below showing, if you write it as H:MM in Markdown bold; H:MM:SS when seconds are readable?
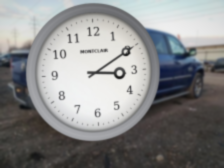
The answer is **3:10**
